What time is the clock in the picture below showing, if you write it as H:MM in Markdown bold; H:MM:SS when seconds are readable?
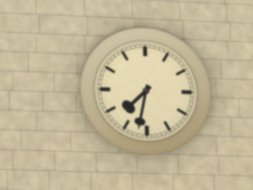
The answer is **7:32**
